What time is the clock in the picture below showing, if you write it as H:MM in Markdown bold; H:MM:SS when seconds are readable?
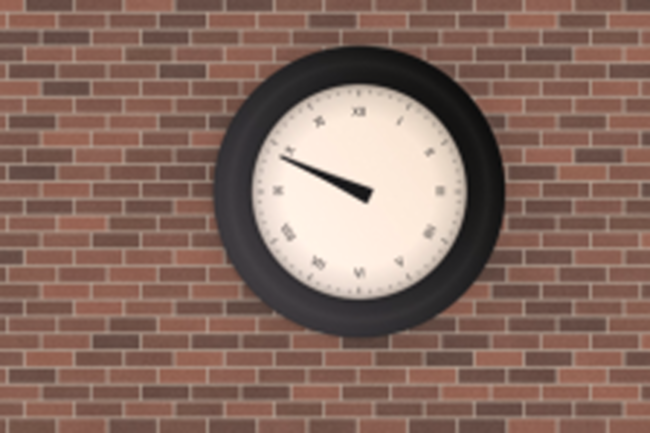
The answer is **9:49**
